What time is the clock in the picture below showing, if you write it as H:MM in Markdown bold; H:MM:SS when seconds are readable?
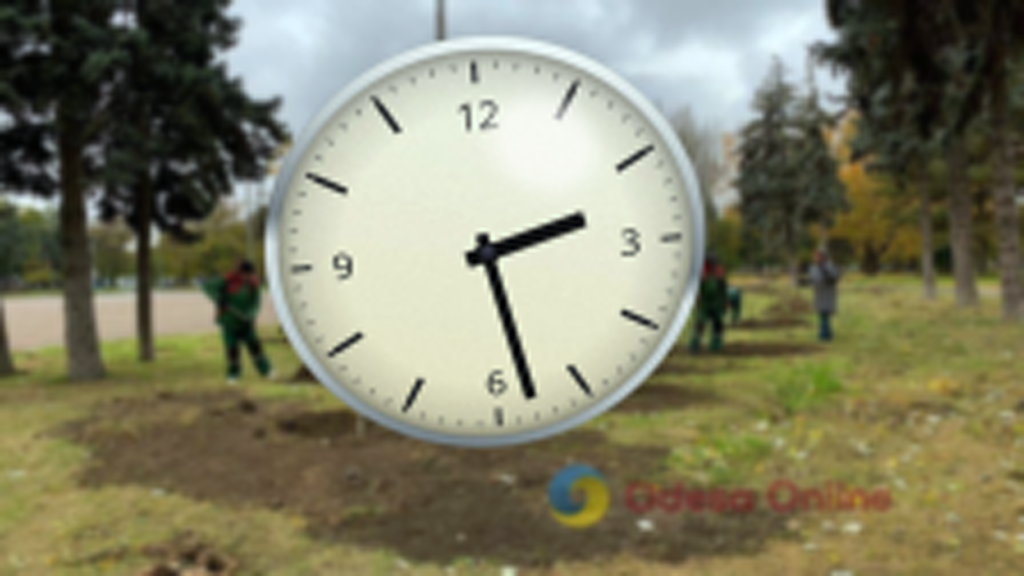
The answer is **2:28**
